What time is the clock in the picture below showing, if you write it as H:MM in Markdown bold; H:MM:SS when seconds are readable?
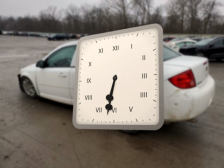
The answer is **6:32**
